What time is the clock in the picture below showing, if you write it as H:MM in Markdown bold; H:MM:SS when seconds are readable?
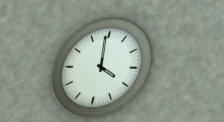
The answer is **3:59**
